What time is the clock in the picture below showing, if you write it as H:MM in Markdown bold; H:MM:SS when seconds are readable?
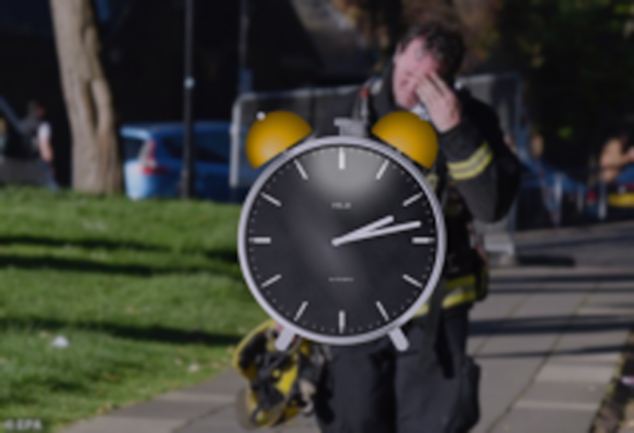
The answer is **2:13**
